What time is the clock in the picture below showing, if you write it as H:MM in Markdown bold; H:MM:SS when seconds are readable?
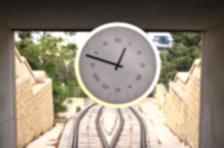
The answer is **12:48**
